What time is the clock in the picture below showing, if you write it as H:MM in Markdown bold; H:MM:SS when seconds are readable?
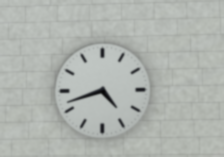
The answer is **4:42**
